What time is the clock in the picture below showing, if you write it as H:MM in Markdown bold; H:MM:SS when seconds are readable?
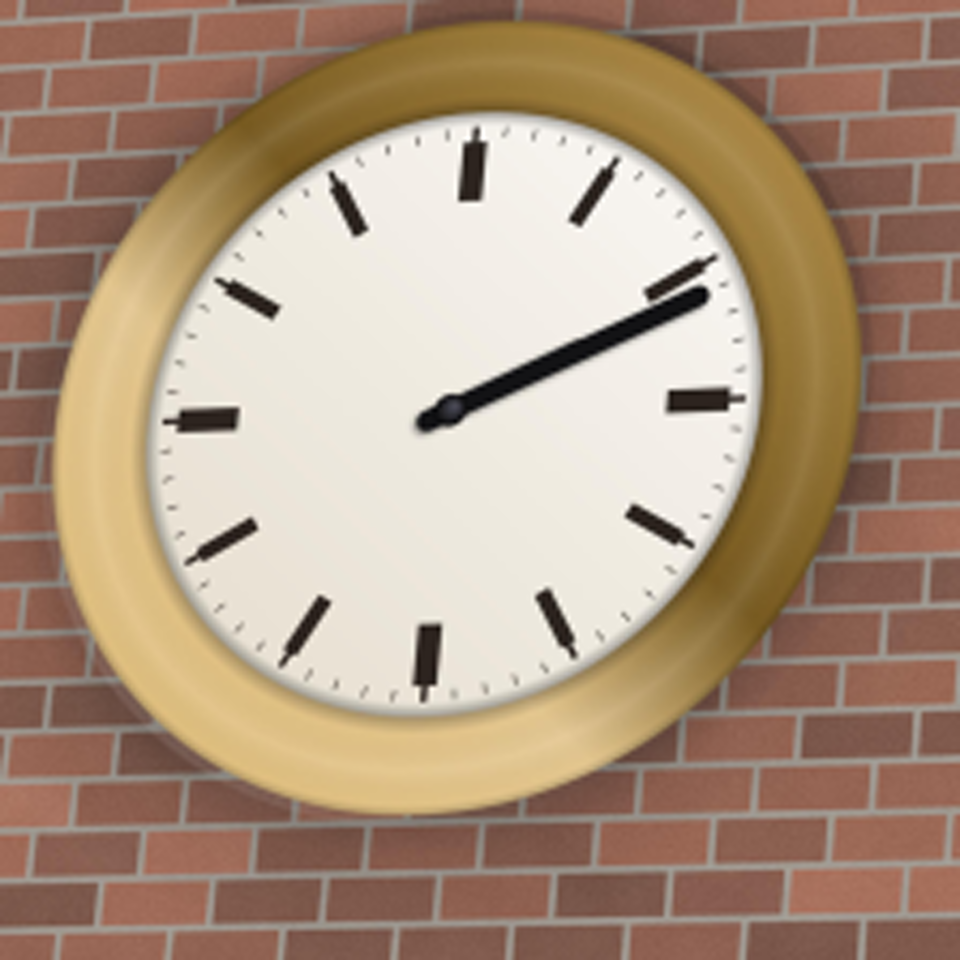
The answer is **2:11**
